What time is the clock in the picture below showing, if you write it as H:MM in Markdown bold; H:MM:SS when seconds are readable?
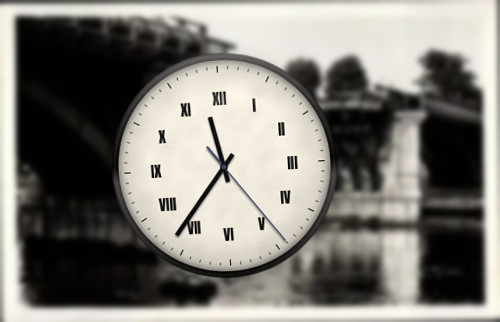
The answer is **11:36:24**
